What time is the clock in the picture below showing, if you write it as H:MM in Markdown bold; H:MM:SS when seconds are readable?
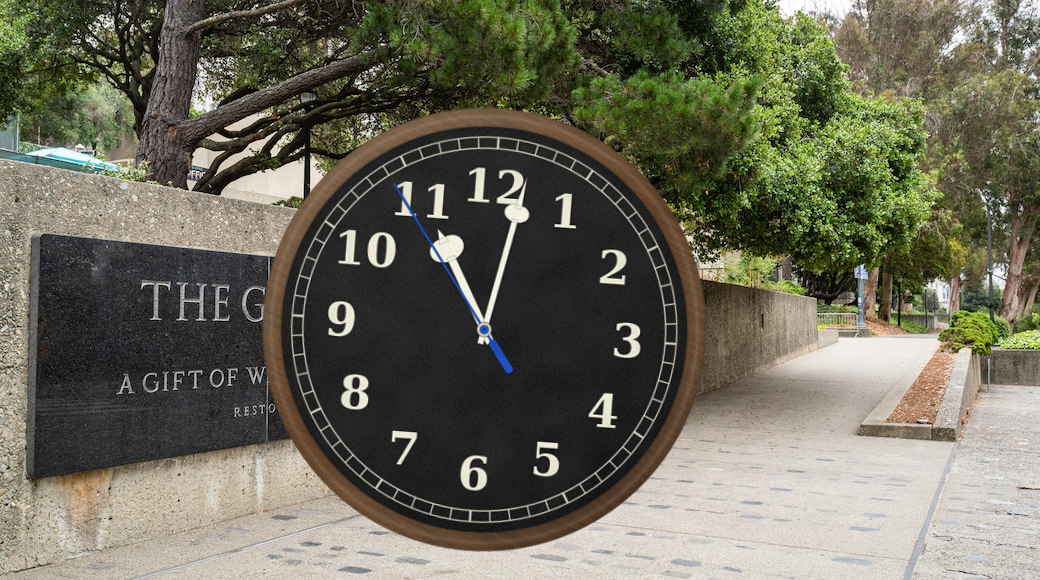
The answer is **11:01:54**
